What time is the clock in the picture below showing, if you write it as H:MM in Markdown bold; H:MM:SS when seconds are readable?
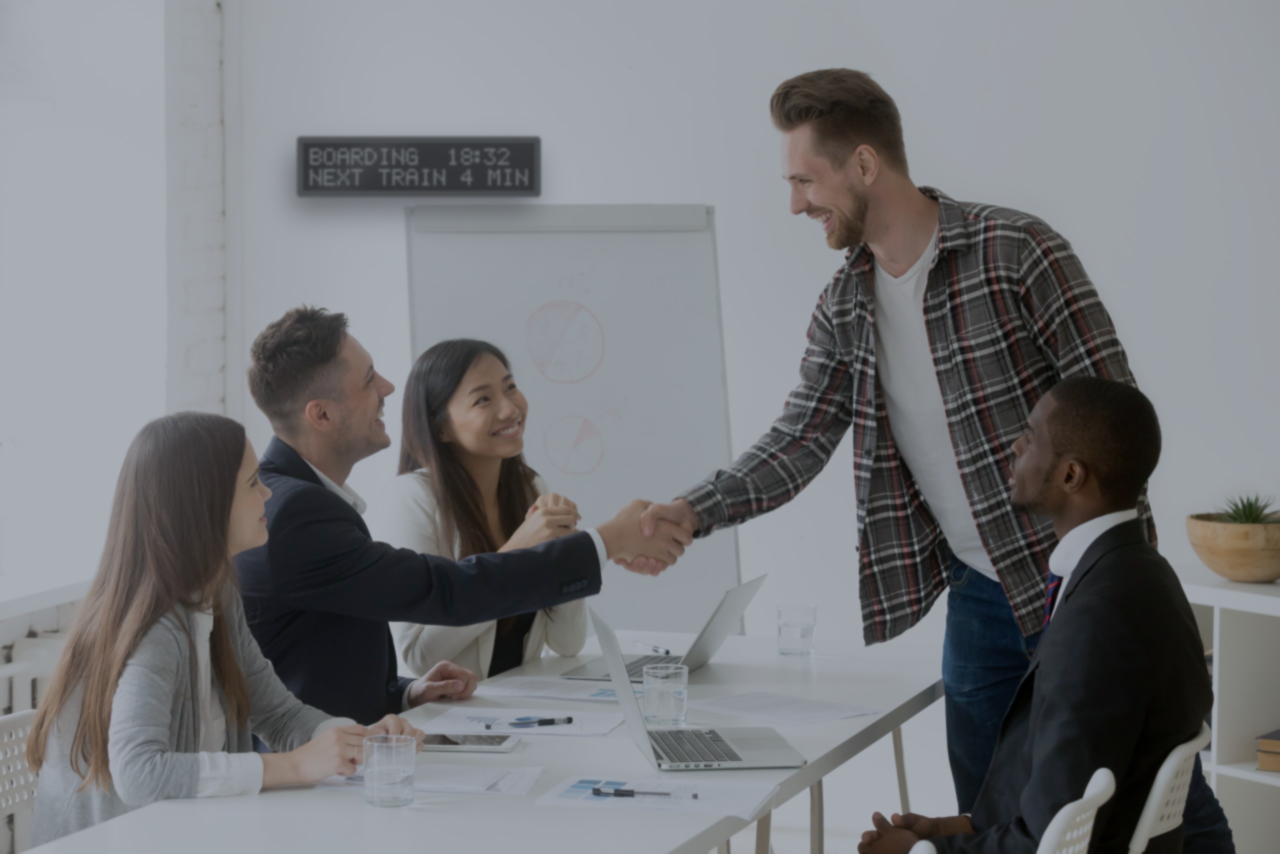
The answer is **18:32**
